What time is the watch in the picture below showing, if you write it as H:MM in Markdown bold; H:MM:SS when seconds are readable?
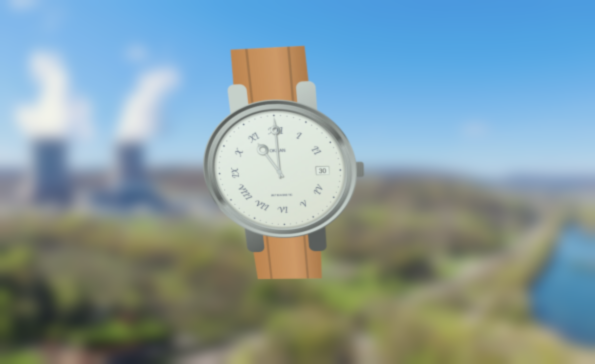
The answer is **11:00**
